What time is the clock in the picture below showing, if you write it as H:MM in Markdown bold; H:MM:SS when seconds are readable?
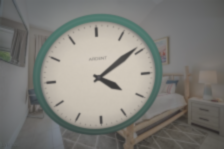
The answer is **4:09**
